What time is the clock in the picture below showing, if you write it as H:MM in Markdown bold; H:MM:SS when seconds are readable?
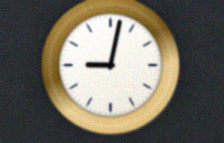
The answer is **9:02**
